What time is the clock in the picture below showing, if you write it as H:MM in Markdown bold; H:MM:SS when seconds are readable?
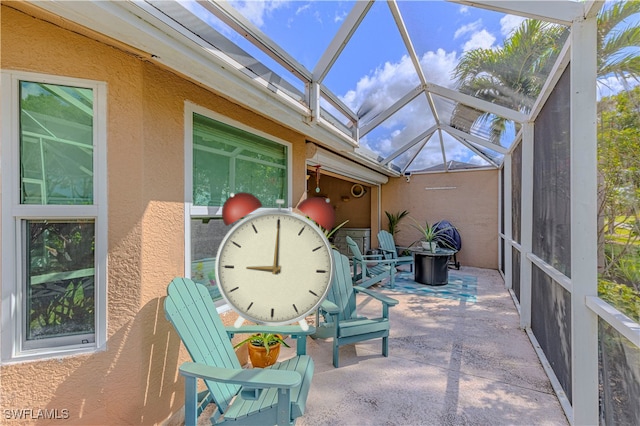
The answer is **9:00**
